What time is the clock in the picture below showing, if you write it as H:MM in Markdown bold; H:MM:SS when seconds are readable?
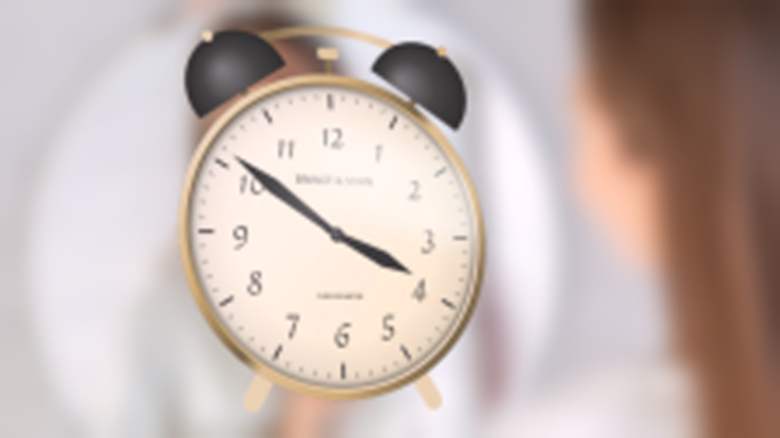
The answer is **3:51**
